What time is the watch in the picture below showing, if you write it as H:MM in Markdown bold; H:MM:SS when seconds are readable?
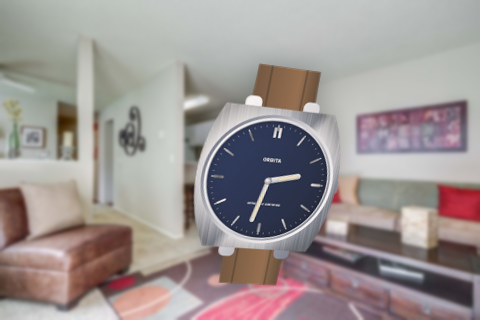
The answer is **2:32**
